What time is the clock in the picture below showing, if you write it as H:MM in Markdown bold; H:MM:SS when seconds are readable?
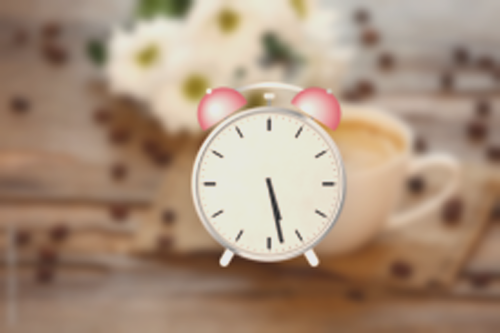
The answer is **5:28**
